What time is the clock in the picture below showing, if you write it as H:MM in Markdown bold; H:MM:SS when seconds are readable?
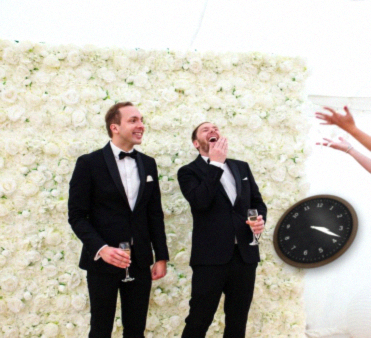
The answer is **3:18**
